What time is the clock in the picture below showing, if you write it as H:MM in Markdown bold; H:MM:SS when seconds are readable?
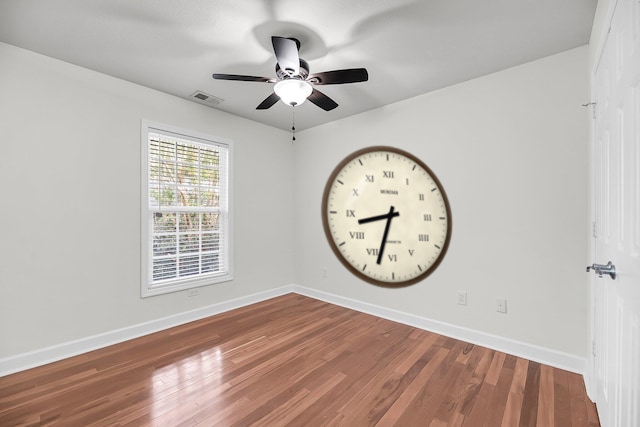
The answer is **8:33**
